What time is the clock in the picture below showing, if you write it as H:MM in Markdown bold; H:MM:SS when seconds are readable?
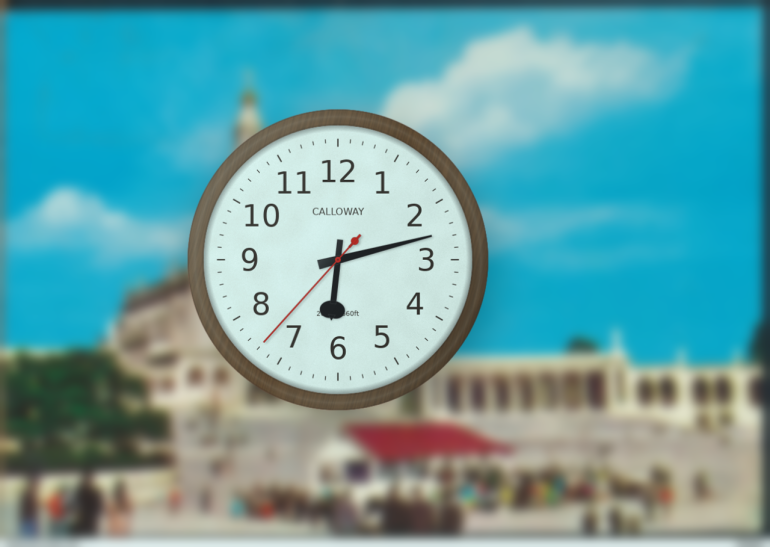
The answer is **6:12:37**
